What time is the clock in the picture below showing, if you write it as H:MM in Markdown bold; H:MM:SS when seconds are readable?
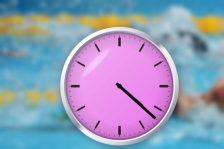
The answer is **4:22**
